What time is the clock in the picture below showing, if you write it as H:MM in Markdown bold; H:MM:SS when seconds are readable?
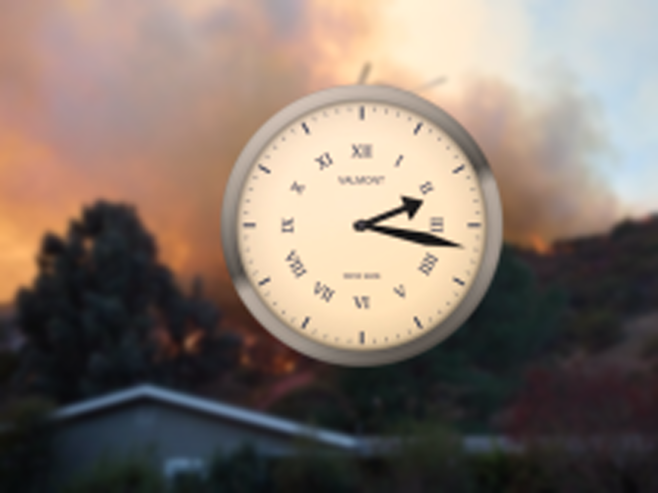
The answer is **2:17**
